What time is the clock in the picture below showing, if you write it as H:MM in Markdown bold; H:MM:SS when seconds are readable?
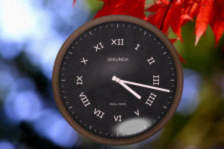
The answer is **4:17**
